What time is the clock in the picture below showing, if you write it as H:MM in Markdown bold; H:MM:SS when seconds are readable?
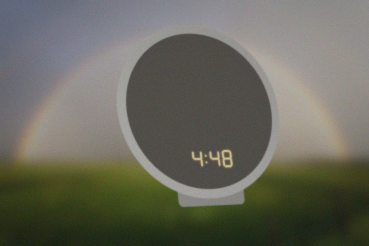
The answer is **4:48**
